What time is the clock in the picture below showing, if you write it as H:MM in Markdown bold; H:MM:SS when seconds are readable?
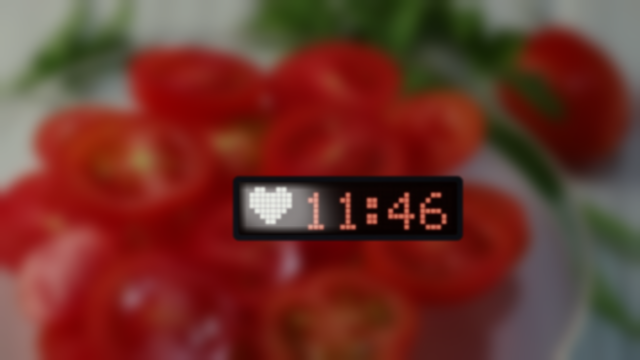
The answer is **11:46**
